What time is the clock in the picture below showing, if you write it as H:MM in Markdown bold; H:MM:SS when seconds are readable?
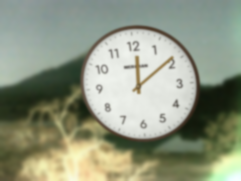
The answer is **12:09**
